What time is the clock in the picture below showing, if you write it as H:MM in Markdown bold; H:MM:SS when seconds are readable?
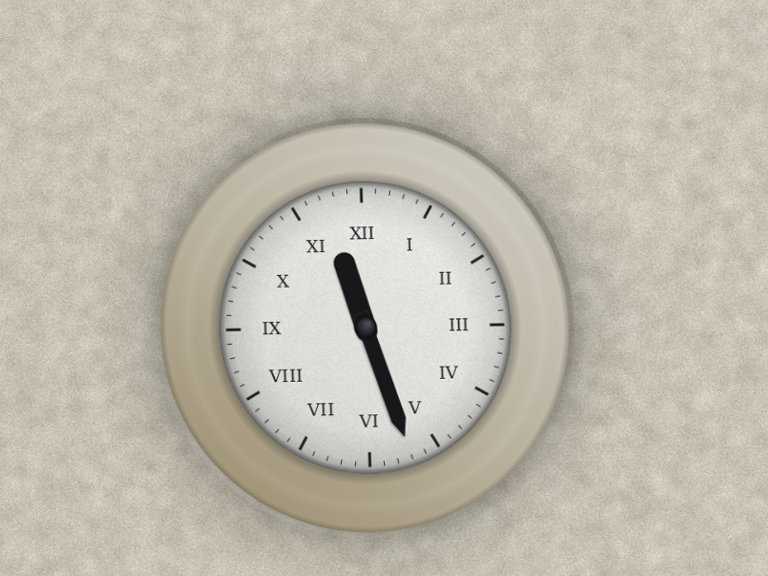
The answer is **11:27**
